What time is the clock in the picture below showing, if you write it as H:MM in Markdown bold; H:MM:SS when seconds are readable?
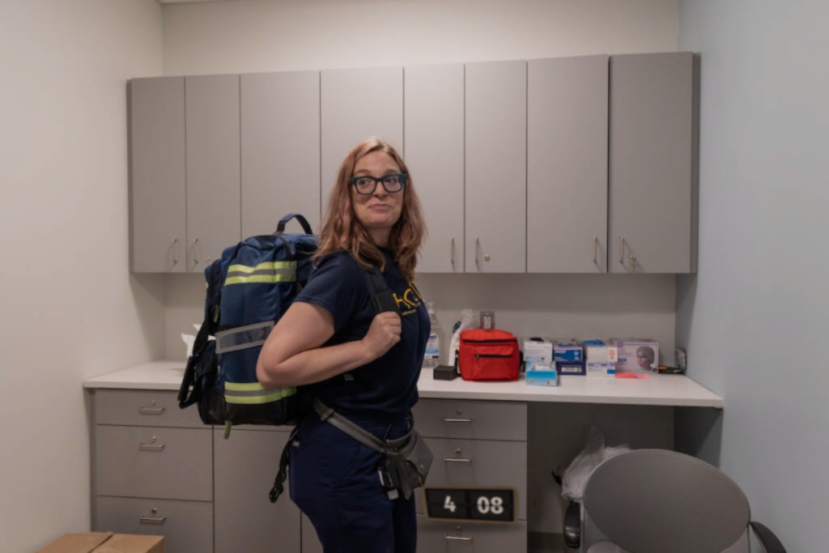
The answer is **4:08**
